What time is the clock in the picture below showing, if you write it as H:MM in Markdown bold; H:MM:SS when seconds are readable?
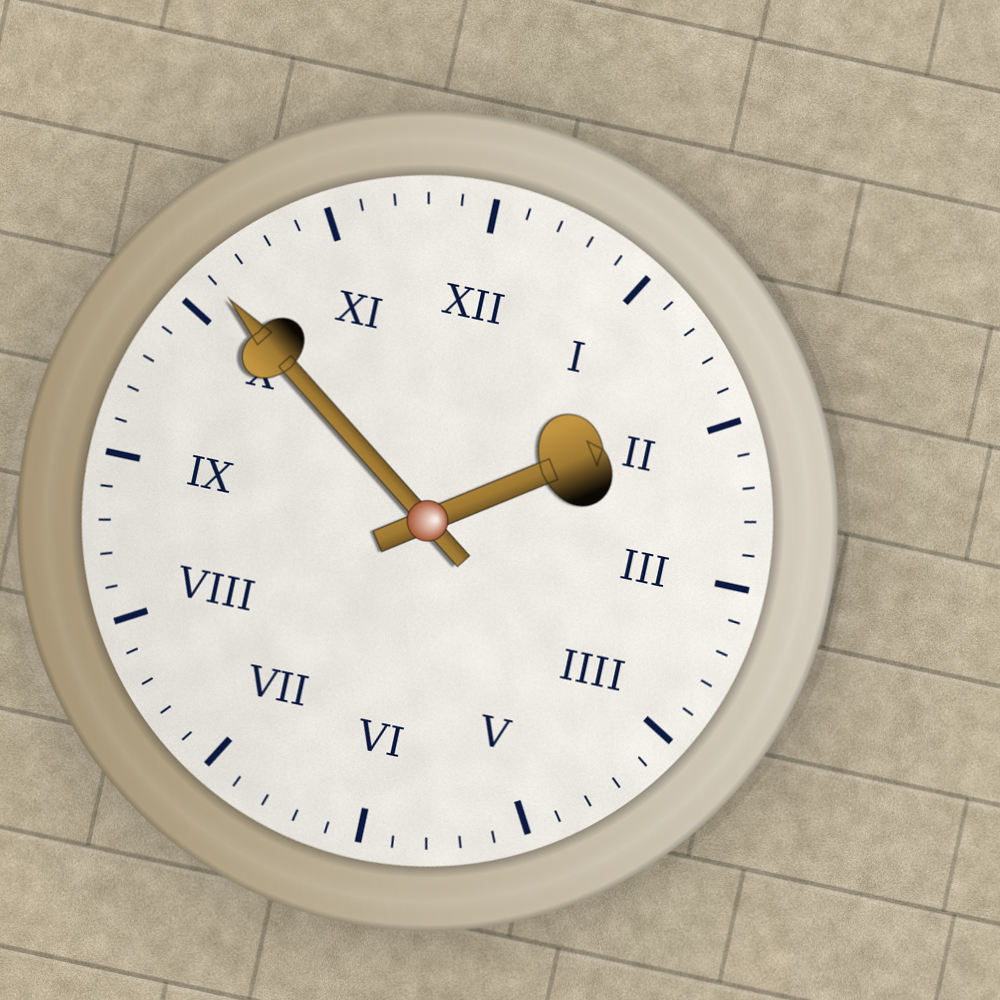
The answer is **1:51**
